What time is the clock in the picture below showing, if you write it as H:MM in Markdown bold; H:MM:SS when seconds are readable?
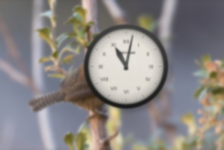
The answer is **11:02**
